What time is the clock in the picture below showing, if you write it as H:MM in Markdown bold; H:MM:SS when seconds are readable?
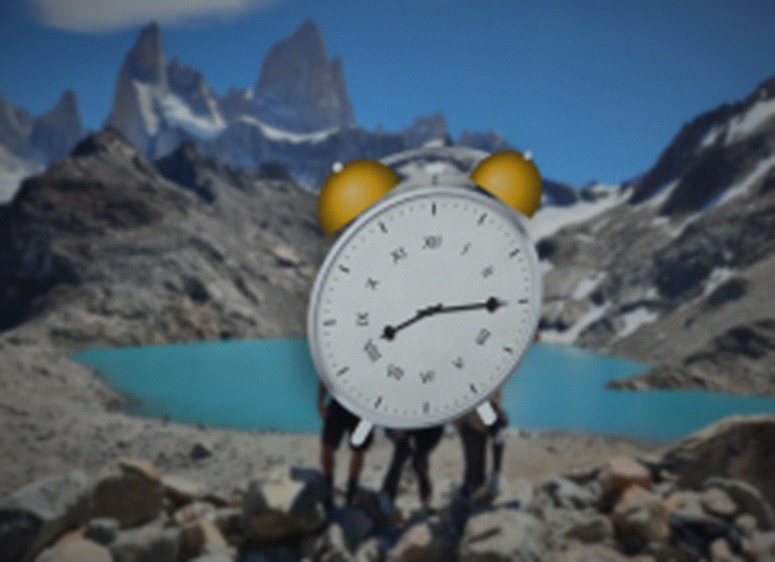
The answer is **8:15**
